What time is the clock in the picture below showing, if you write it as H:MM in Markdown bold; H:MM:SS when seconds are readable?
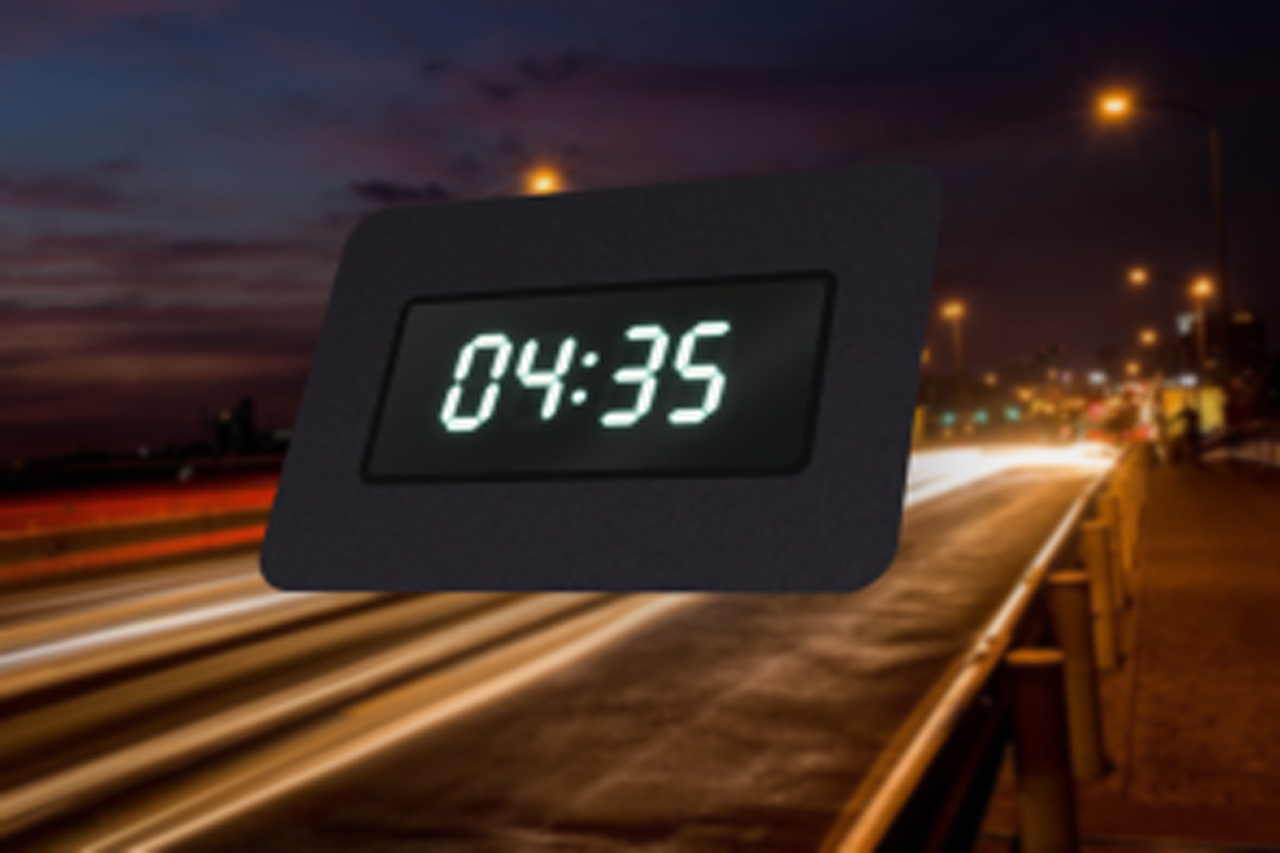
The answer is **4:35**
